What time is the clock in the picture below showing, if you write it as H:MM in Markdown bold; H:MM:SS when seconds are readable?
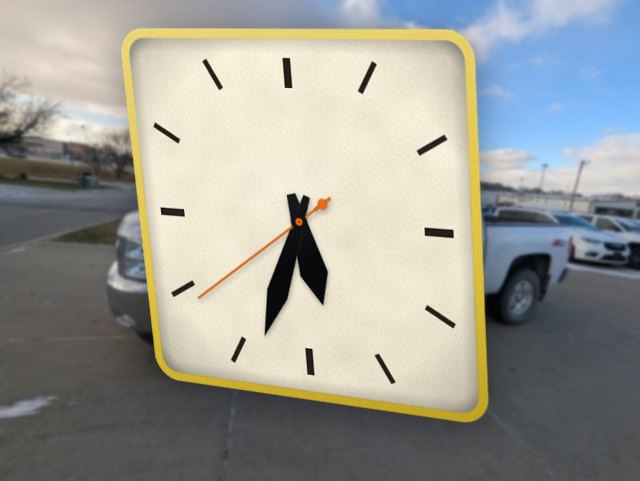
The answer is **5:33:39**
